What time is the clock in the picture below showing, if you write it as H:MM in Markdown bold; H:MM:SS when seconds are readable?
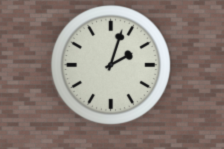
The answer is **2:03**
